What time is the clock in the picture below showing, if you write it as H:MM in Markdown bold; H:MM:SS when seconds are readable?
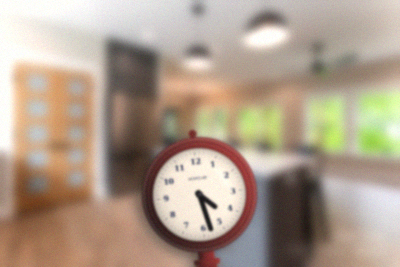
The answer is **4:28**
